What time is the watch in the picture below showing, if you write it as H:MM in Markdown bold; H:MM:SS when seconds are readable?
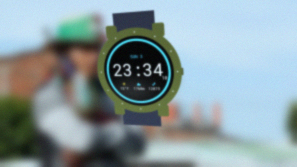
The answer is **23:34**
